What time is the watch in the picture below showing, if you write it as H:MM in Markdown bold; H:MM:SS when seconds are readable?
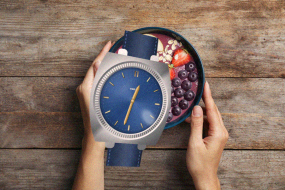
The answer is **12:32**
